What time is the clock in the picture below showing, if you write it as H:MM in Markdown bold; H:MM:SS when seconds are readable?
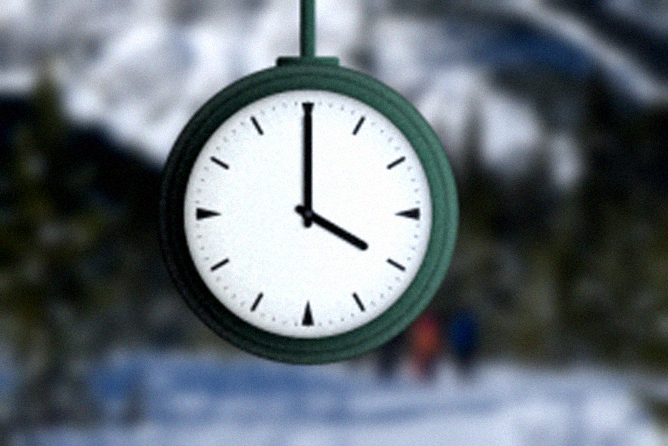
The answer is **4:00**
